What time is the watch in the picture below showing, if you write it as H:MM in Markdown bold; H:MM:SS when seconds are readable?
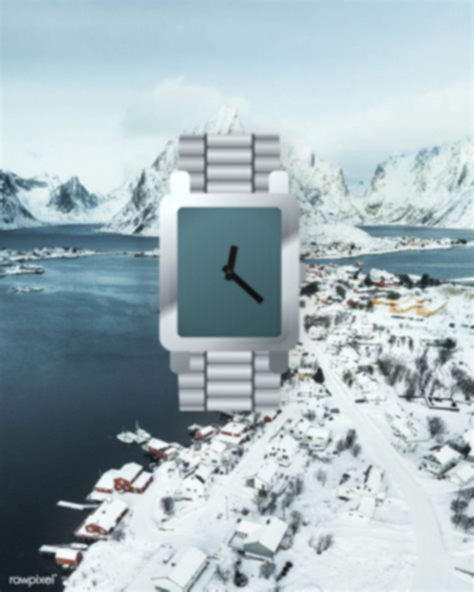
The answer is **12:22**
